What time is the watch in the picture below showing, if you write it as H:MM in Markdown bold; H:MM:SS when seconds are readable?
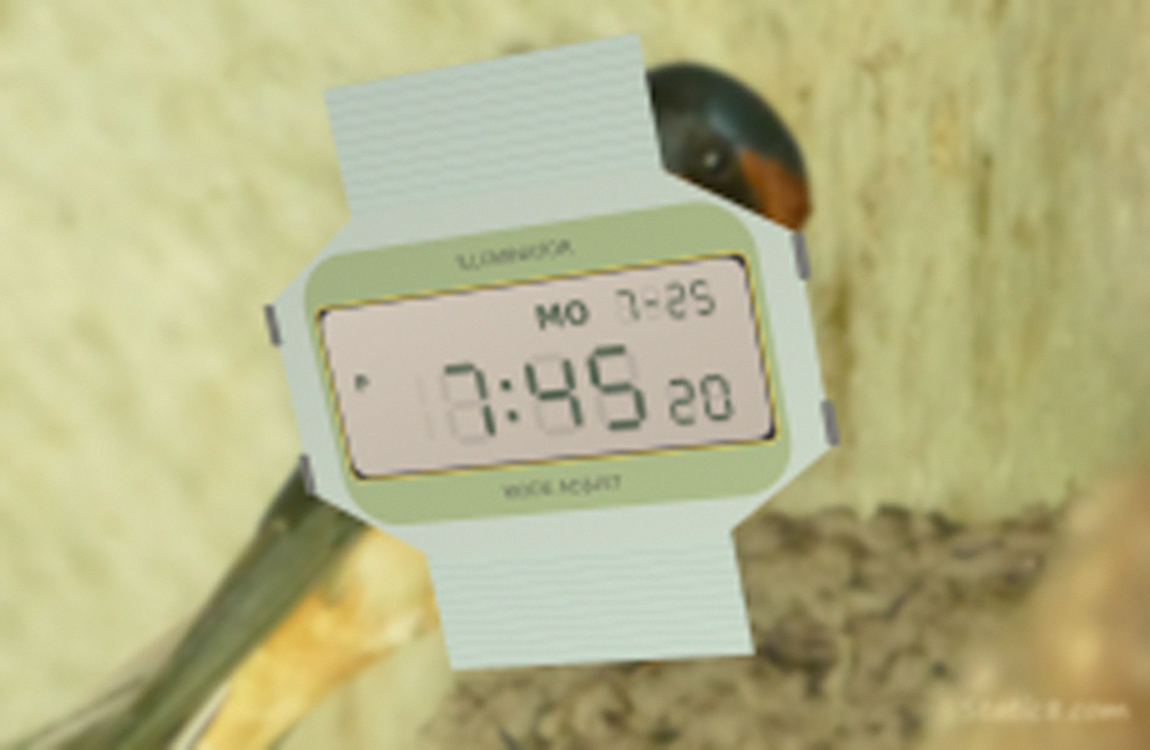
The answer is **7:45:20**
